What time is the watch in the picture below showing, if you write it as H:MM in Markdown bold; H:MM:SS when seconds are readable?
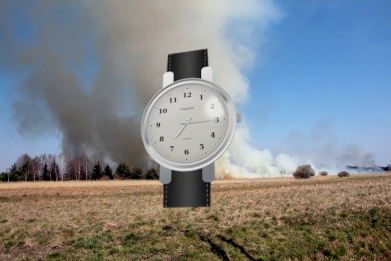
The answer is **7:15**
